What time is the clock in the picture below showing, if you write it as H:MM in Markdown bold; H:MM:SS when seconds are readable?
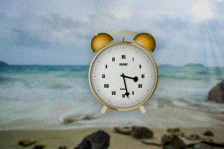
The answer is **3:28**
